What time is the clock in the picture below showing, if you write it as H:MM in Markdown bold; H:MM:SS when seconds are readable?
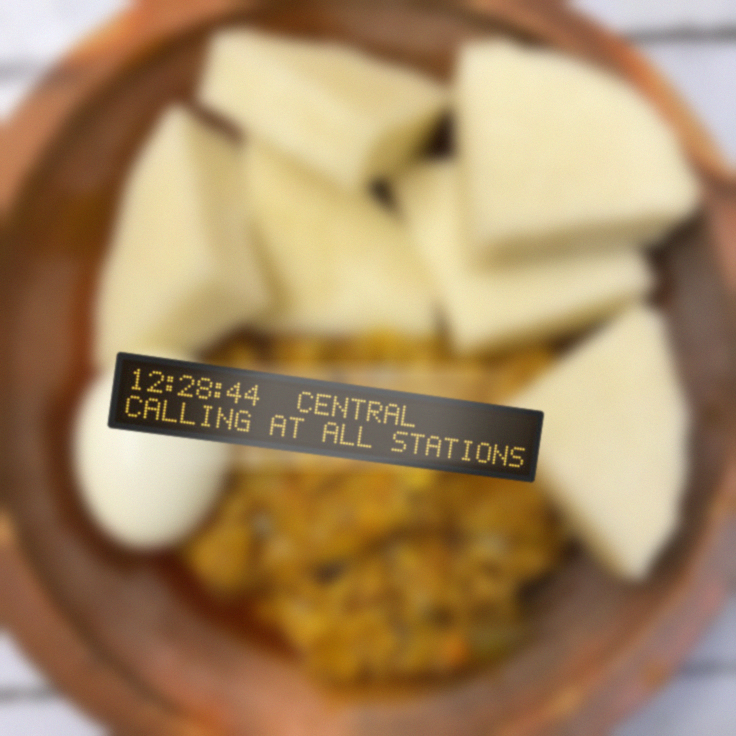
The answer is **12:28:44**
